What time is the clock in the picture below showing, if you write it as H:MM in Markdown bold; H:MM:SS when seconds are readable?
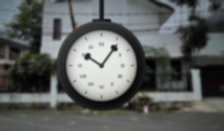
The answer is **10:06**
